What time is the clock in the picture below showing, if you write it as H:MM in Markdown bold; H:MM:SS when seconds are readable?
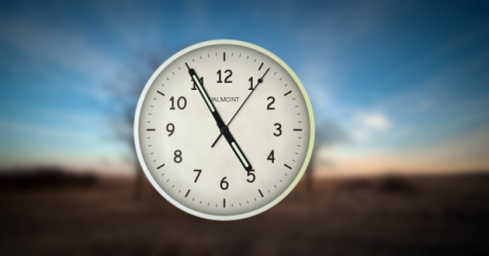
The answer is **4:55:06**
